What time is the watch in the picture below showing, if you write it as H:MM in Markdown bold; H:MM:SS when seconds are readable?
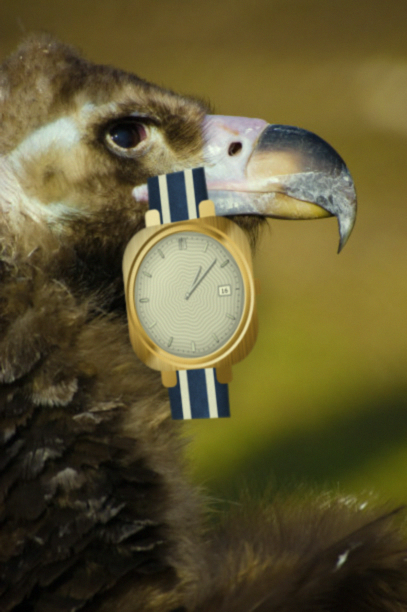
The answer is **1:08**
